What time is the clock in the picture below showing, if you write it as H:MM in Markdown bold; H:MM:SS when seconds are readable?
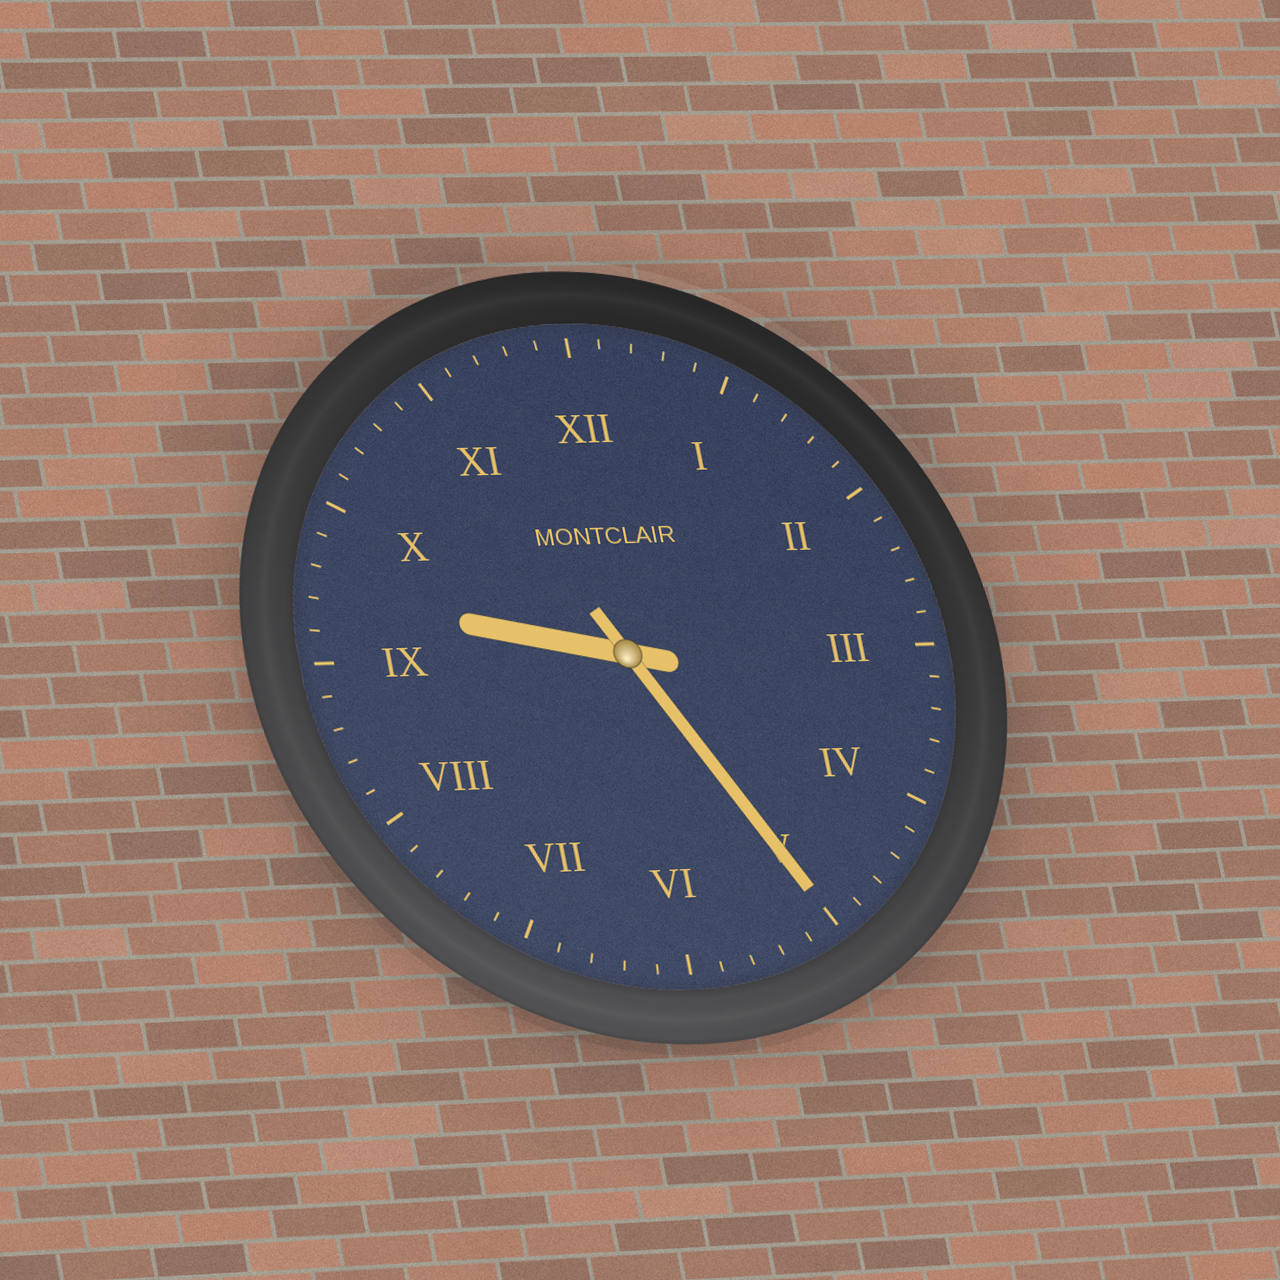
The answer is **9:25**
